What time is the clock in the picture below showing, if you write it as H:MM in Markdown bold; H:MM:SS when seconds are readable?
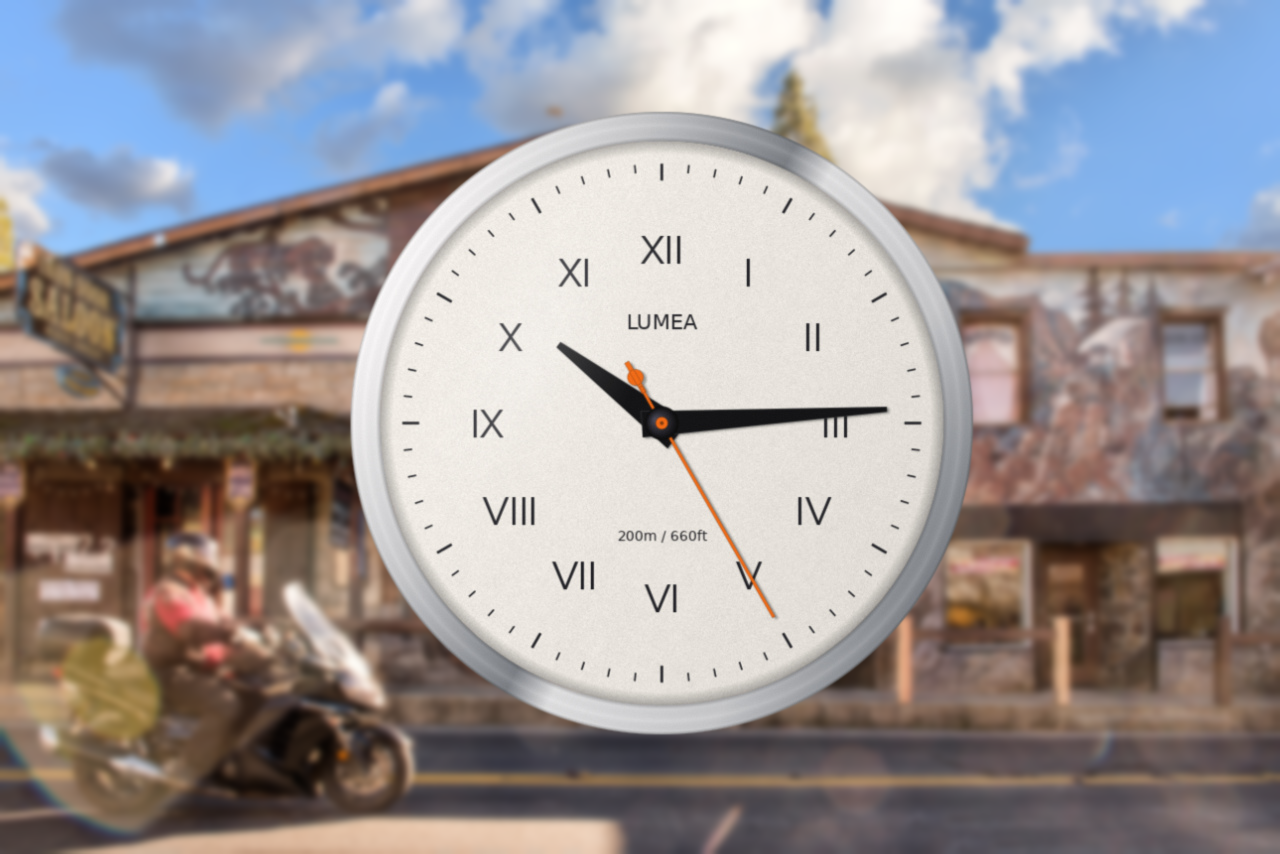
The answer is **10:14:25**
